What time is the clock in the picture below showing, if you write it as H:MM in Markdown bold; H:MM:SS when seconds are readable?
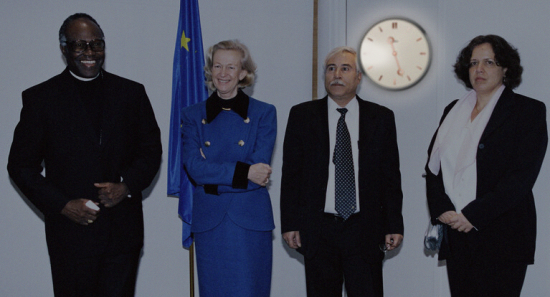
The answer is **11:27**
